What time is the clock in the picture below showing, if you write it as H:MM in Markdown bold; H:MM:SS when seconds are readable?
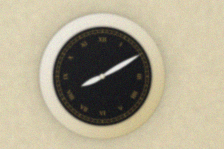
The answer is **8:10**
